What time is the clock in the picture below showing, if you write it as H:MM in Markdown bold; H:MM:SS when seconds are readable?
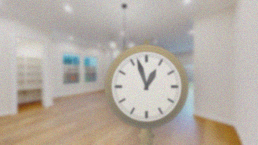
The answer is **12:57**
